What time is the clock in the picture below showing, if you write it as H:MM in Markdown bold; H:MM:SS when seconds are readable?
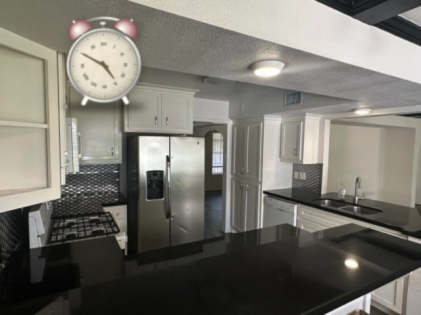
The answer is **4:50**
